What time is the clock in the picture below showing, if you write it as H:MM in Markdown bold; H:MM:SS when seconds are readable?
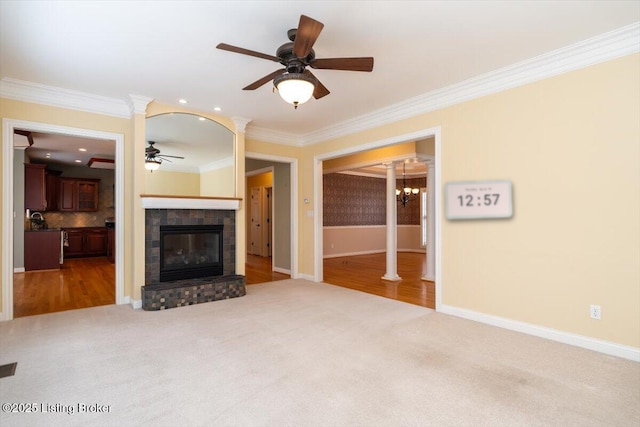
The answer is **12:57**
